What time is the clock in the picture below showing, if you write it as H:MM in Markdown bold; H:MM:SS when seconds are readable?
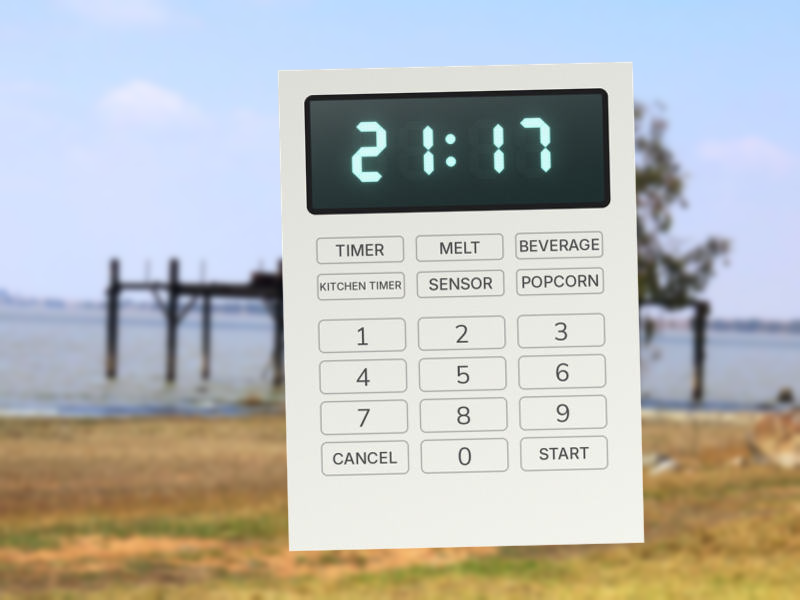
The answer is **21:17**
